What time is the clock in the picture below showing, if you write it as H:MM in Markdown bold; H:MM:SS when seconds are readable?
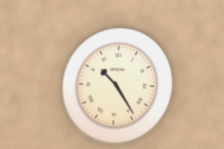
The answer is **10:24**
